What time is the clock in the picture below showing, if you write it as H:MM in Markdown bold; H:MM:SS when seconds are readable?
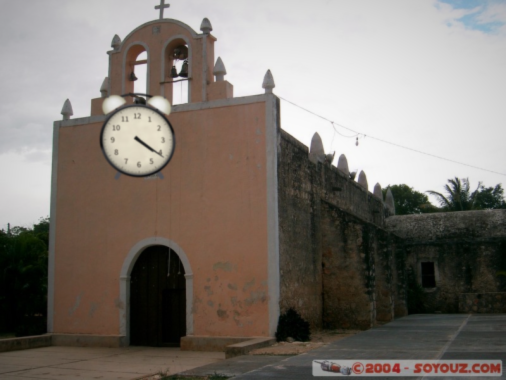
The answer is **4:21**
